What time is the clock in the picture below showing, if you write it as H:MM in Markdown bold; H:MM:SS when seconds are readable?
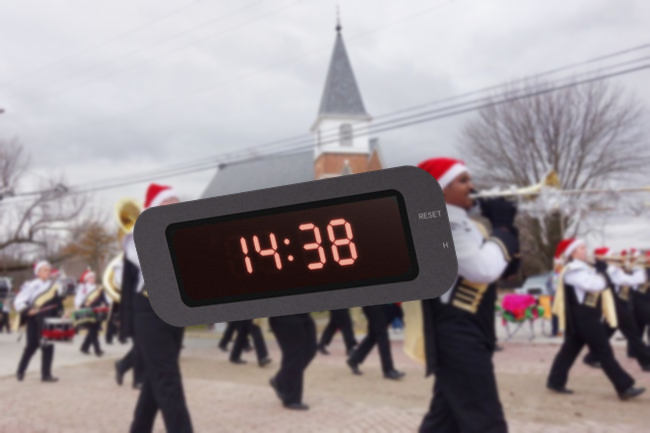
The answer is **14:38**
